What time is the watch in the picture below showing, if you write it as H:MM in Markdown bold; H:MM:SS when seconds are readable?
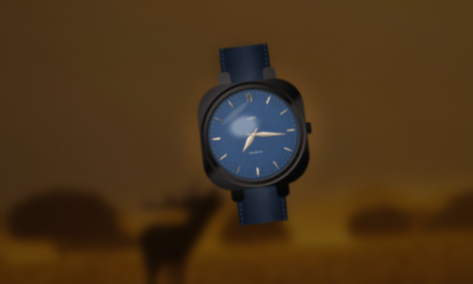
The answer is **7:16**
